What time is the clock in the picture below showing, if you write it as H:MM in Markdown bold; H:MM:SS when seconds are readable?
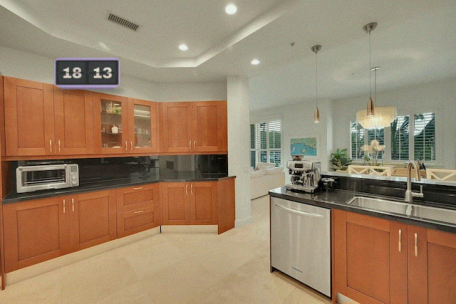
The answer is **18:13**
